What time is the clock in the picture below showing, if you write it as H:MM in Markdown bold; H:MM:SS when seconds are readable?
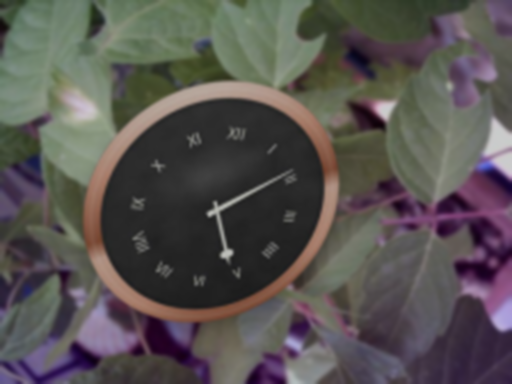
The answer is **5:09**
